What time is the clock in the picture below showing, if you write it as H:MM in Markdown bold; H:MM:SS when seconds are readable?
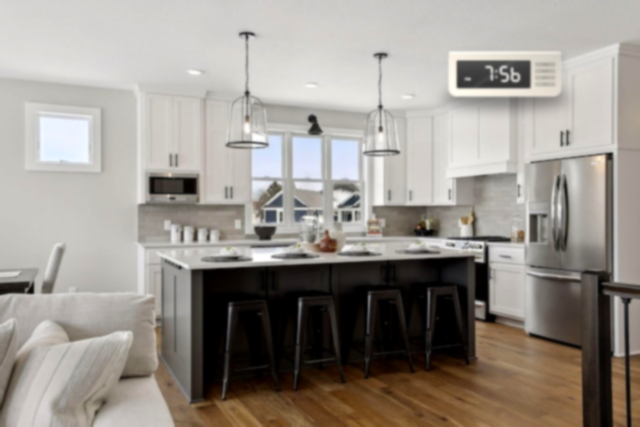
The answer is **7:56**
